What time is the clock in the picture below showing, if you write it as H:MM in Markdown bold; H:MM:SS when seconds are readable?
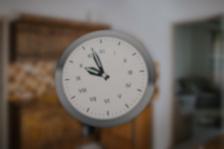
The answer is **9:57**
